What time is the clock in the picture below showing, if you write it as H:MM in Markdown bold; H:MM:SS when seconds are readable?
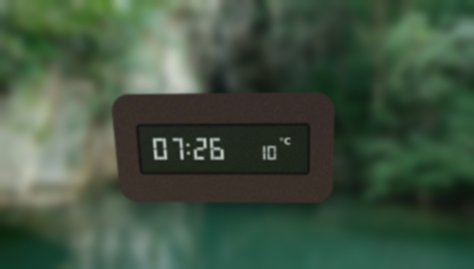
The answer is **7:26**
